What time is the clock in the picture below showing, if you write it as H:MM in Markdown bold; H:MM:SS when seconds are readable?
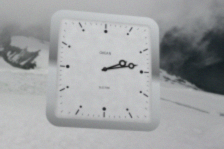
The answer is **2:13**
